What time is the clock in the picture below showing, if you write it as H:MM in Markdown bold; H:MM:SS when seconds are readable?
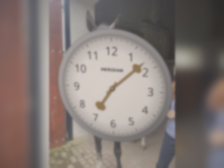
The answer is **7:08**
